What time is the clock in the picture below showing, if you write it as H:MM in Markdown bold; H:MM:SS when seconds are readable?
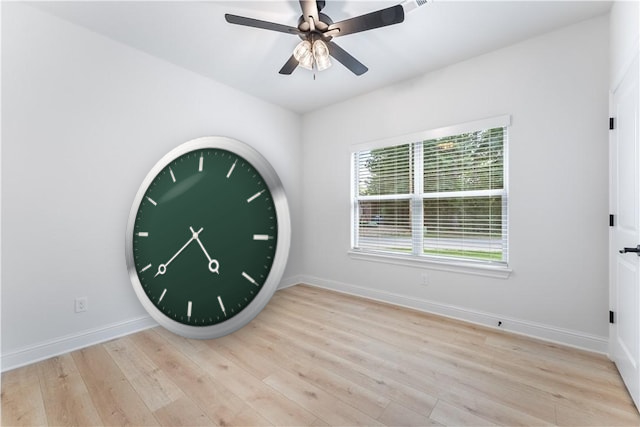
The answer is **4:38**
